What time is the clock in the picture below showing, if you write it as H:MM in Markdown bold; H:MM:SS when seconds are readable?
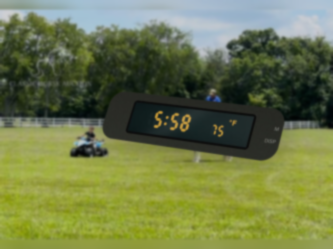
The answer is **5:58**
